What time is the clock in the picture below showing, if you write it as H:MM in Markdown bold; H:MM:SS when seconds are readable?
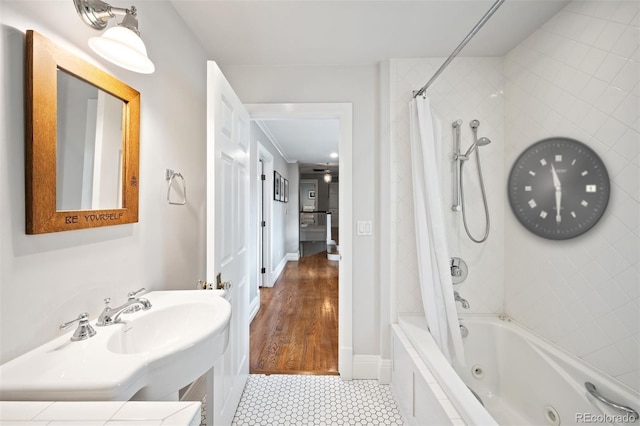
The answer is **11:30**
